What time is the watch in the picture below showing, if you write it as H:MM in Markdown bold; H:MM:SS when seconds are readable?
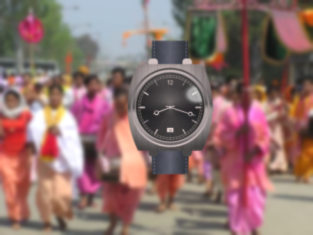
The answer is **8:18**
